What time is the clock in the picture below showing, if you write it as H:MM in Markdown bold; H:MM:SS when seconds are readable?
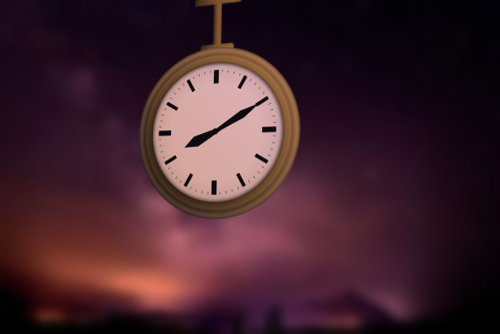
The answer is **8:10**
